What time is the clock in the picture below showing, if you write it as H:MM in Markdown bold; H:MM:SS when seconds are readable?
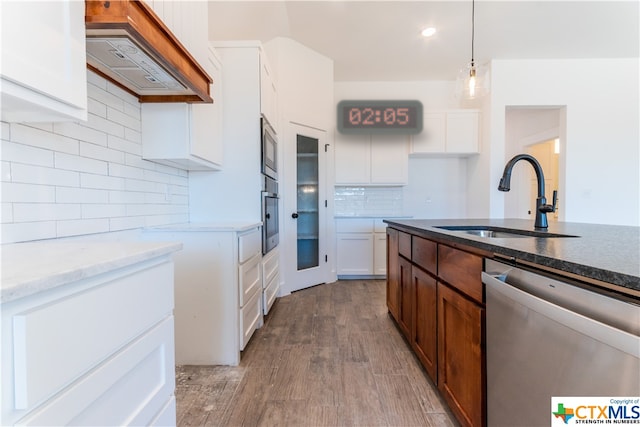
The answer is **2:05**
